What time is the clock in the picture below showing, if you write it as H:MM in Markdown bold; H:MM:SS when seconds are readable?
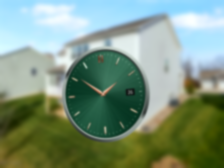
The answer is **1:51**
